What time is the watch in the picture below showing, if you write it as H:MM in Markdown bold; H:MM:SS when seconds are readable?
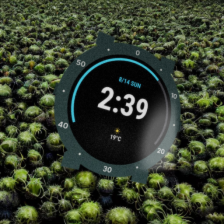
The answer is **2:39**
